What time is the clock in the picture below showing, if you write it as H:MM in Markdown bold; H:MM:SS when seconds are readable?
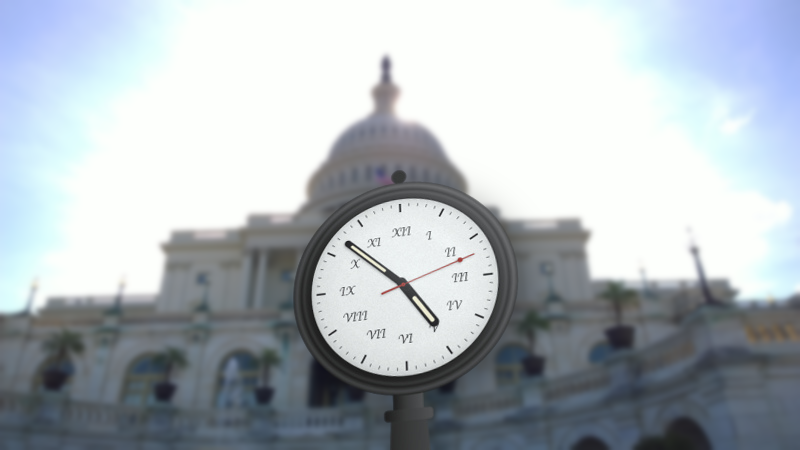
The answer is **4:52:12**
